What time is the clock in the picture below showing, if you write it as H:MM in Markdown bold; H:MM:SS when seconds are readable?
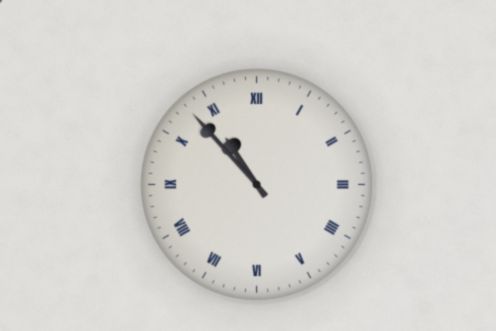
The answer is **10:53**
